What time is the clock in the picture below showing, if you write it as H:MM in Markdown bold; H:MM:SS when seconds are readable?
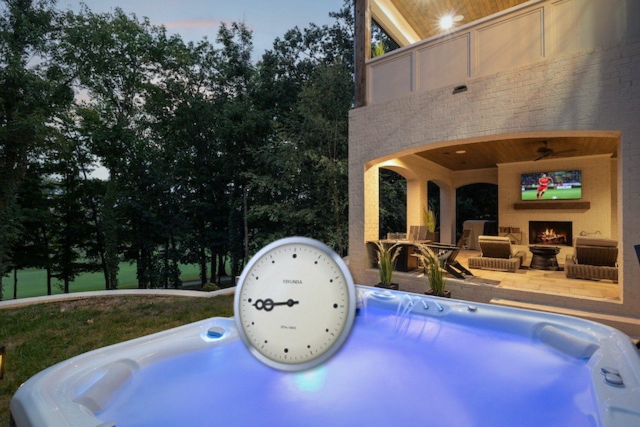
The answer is **8:44**
